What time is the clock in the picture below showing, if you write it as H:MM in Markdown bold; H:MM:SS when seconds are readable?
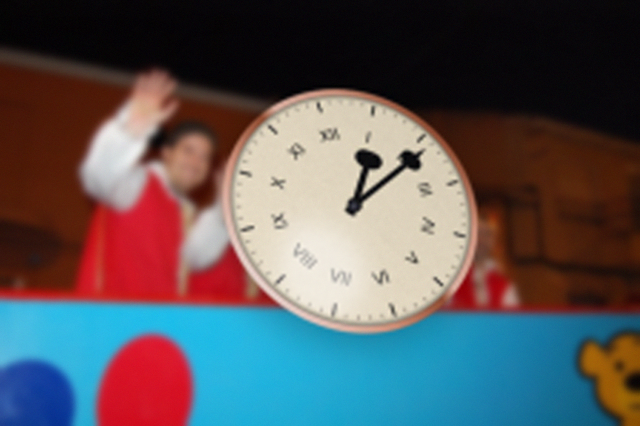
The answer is **1:11**
